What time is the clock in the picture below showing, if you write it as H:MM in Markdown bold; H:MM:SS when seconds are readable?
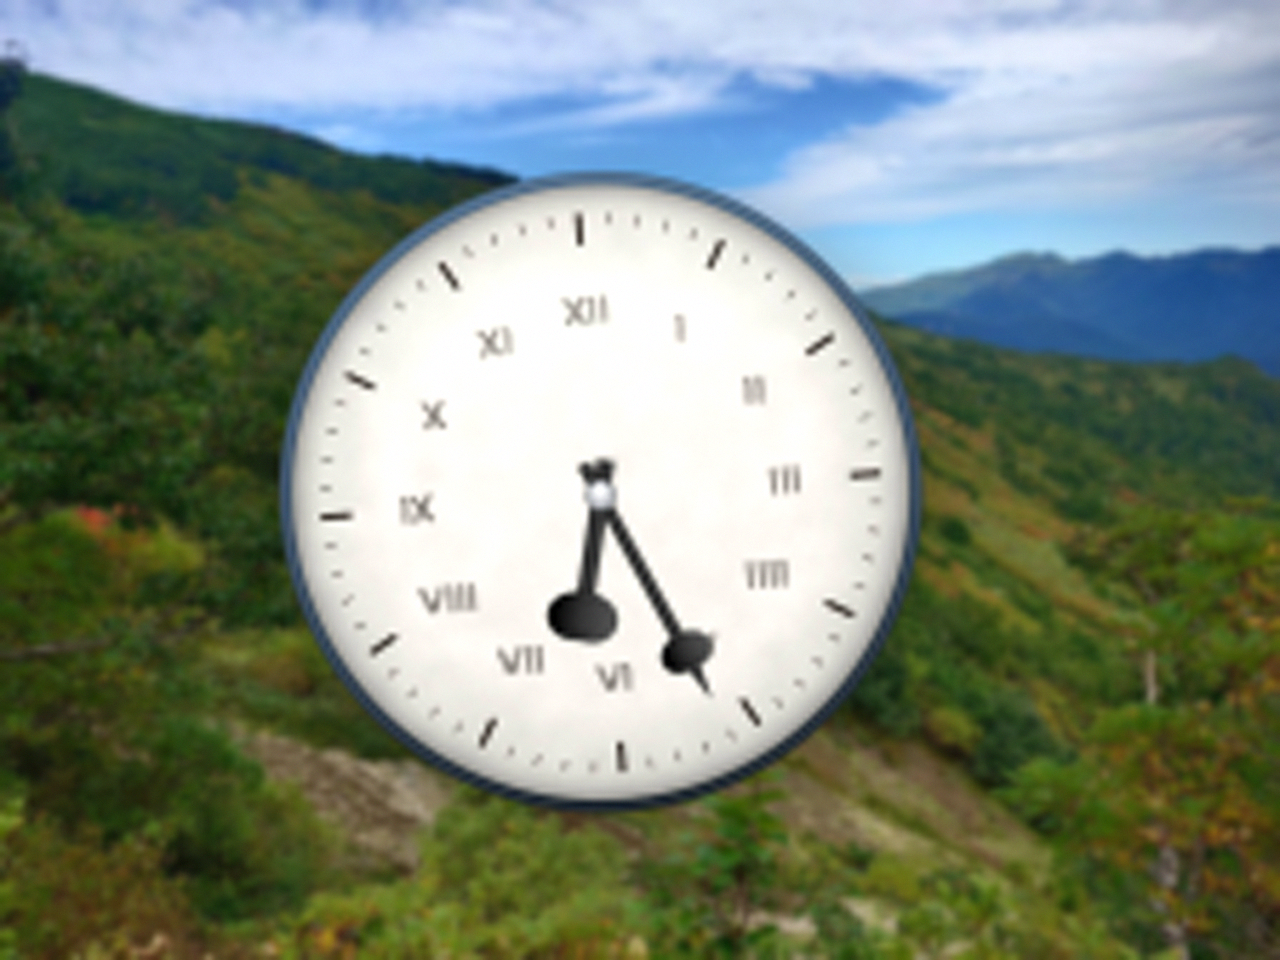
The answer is **6:26**
